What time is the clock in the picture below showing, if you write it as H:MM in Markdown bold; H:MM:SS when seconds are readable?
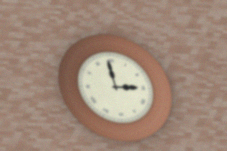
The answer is **2:59**
